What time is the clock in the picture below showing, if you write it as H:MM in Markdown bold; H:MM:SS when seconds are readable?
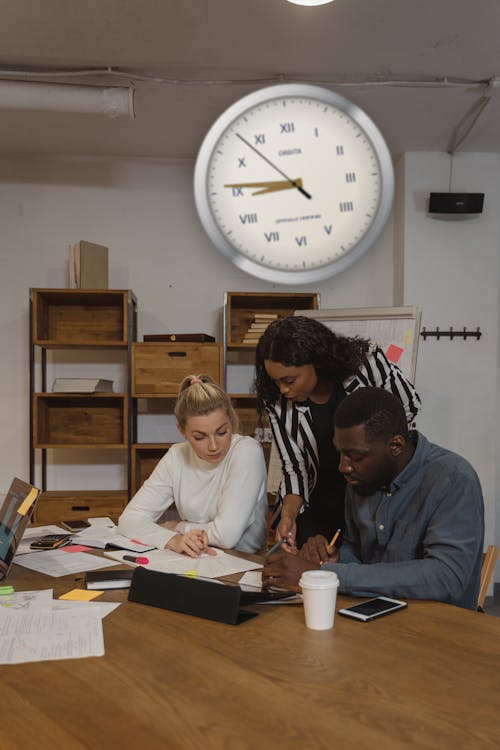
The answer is **8:45:53**
